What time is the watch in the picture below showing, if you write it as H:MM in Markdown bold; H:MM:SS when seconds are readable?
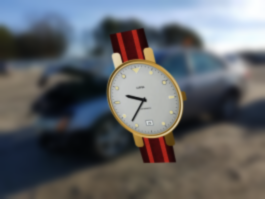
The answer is **9:37**
